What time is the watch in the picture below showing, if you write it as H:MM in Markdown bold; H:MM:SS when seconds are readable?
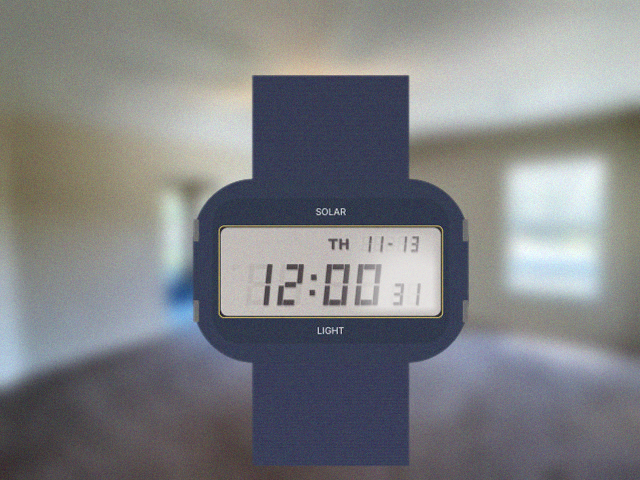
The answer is **12:00:31**
